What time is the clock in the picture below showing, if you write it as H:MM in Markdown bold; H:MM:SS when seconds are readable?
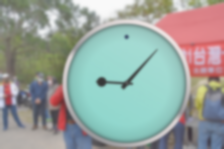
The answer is **9:07**
